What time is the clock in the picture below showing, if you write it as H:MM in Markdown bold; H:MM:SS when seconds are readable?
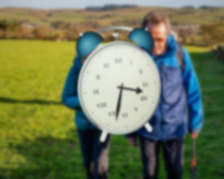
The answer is **3:33**
